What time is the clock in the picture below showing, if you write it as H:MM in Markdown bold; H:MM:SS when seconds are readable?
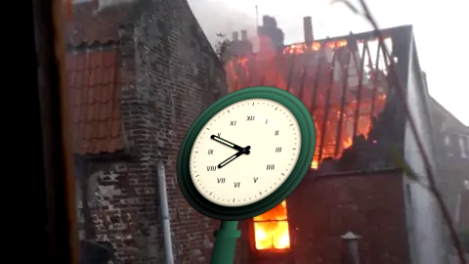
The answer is **7:49**
